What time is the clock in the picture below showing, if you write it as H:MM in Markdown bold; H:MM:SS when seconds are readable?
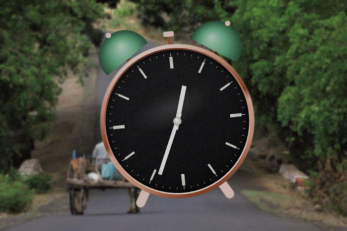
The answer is **12:34**
